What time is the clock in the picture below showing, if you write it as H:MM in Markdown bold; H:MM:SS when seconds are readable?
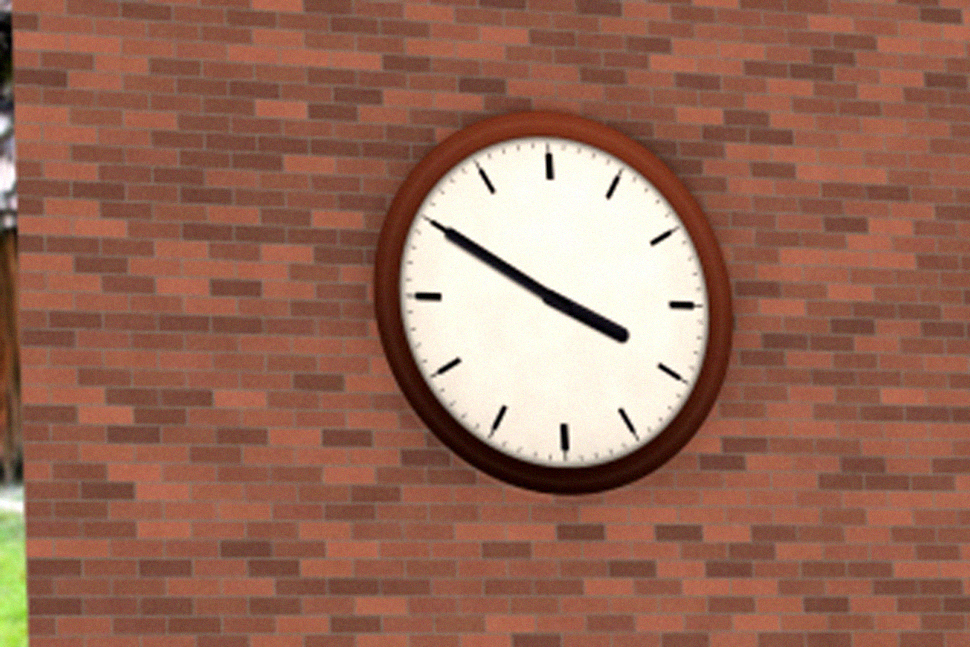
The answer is **3:50**
